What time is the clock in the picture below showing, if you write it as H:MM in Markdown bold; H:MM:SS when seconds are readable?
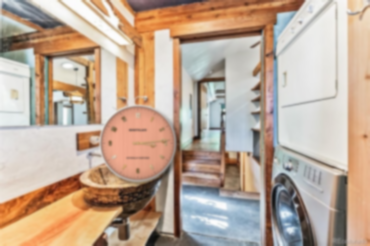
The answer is **3:14**
